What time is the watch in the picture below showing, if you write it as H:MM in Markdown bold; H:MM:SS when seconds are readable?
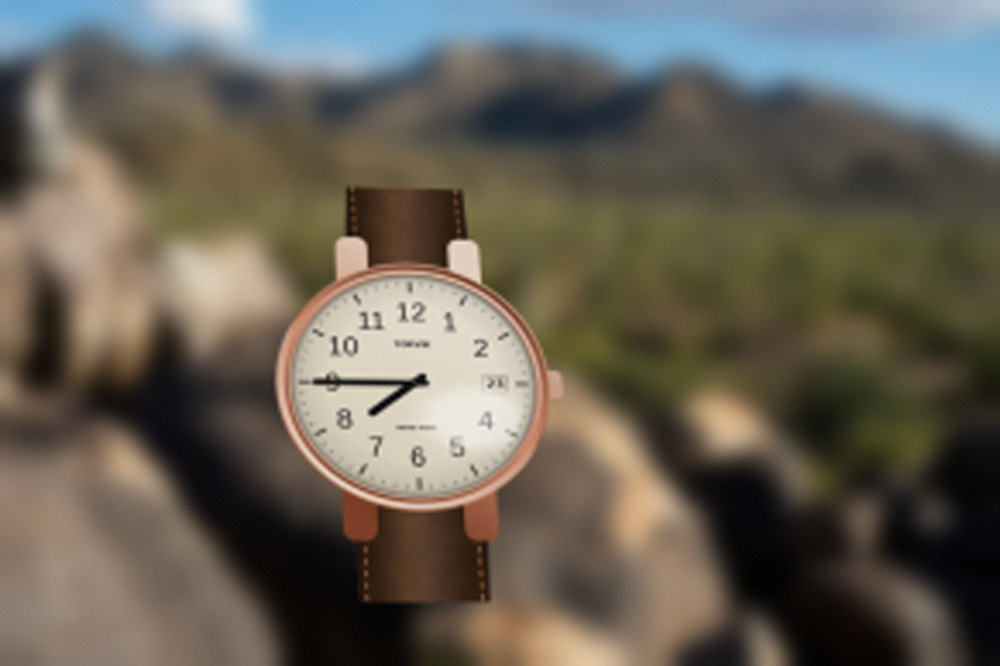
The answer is **7:45**
